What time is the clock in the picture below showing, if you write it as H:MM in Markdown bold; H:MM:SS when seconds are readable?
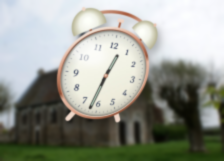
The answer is **12:32**
